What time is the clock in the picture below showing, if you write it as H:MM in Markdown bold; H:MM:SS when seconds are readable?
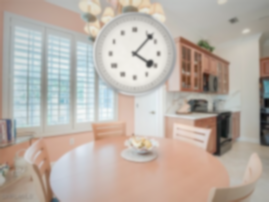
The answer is **4:07**
